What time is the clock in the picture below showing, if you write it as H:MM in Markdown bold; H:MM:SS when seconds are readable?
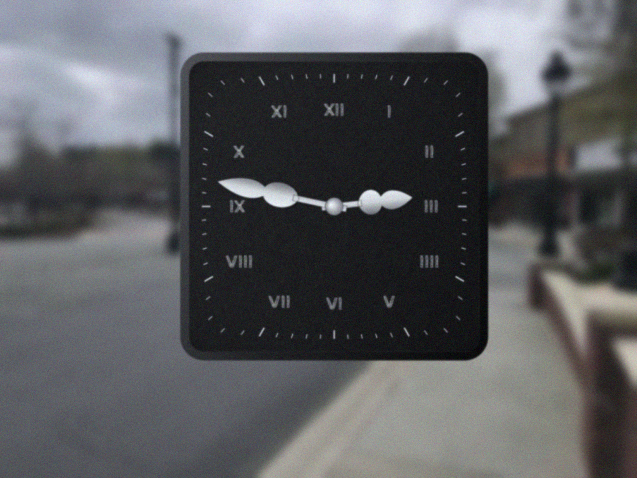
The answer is **2:47**
